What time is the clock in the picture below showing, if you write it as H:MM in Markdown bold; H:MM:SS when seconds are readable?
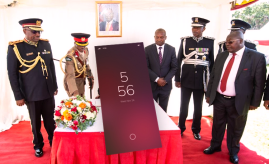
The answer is **5:56**
